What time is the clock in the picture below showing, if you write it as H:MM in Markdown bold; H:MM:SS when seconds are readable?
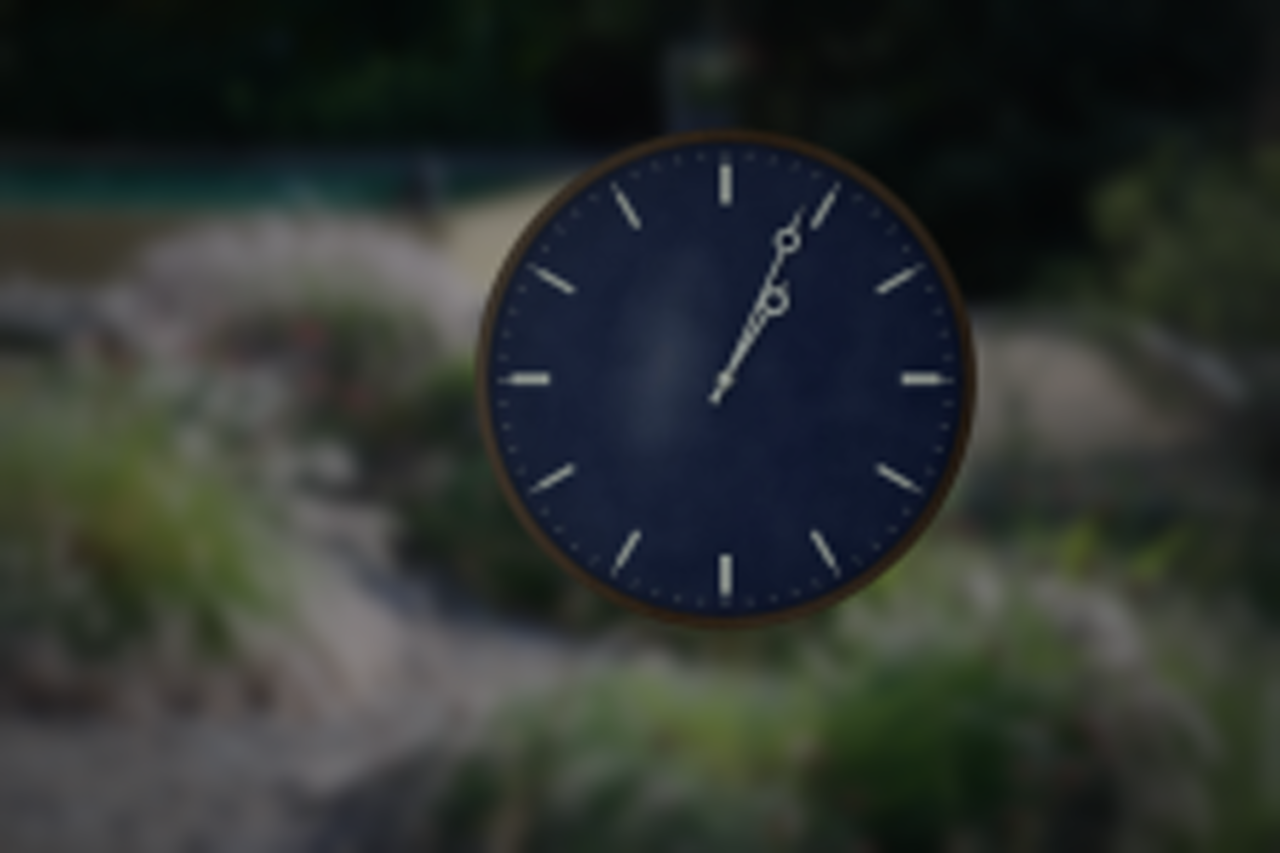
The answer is **1:04**
